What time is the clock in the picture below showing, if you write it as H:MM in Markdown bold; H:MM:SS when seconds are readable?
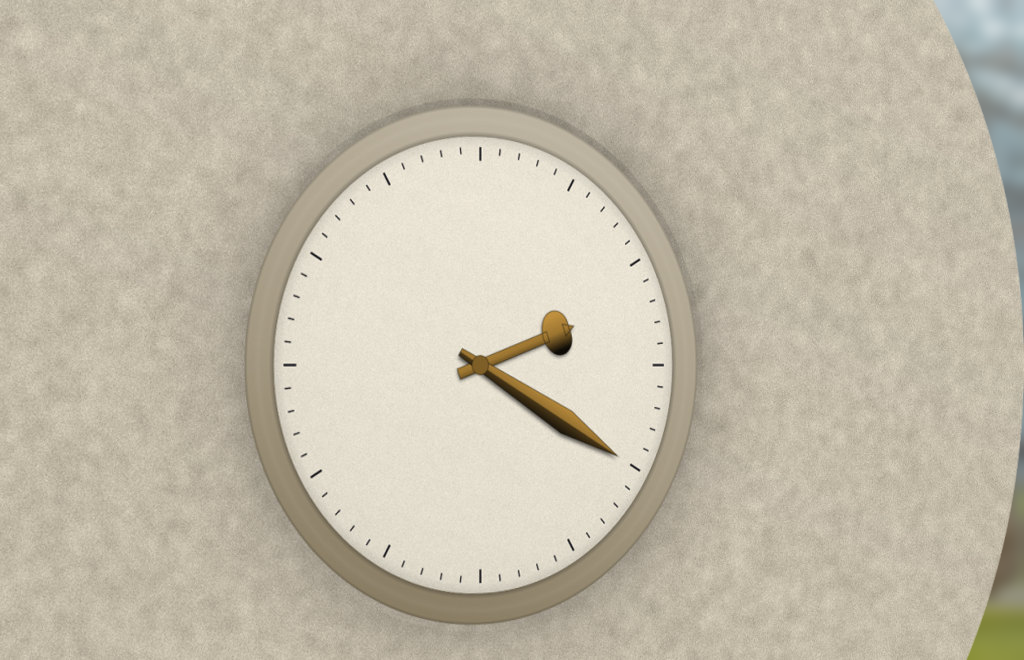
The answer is **2:20**
